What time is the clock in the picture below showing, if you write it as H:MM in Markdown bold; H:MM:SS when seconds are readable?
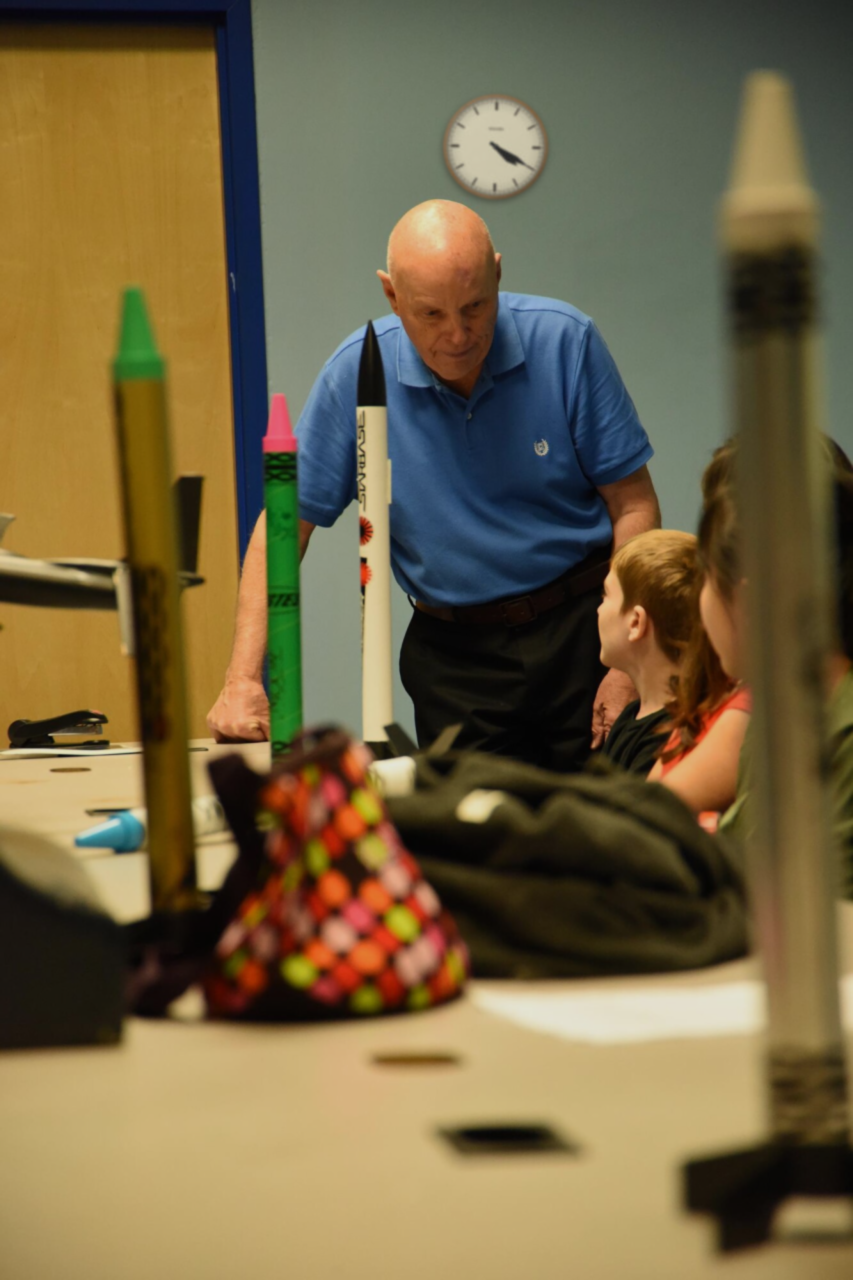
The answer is **4:20**
